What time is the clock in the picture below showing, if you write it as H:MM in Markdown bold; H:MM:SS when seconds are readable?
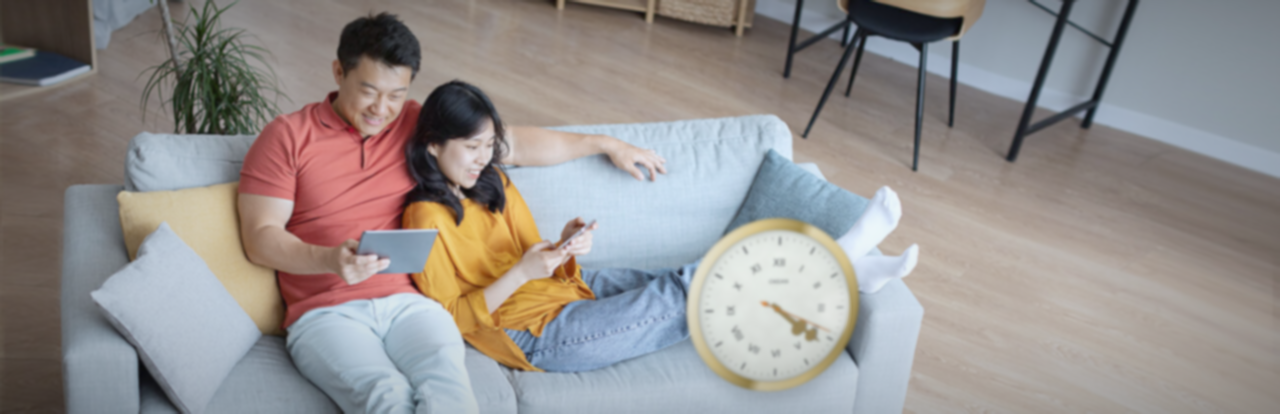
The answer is **4:21:19**
